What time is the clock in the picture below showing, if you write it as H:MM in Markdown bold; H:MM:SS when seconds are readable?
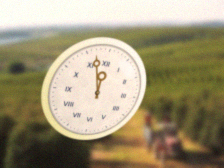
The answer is **11:57**
